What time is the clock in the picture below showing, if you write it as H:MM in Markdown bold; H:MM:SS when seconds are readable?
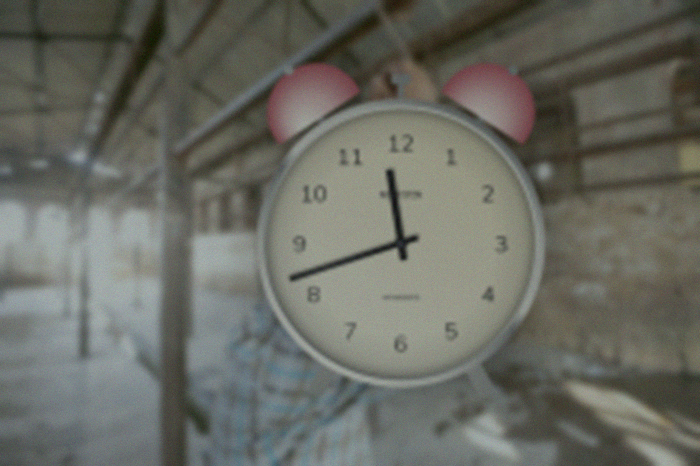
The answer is **11:42**
